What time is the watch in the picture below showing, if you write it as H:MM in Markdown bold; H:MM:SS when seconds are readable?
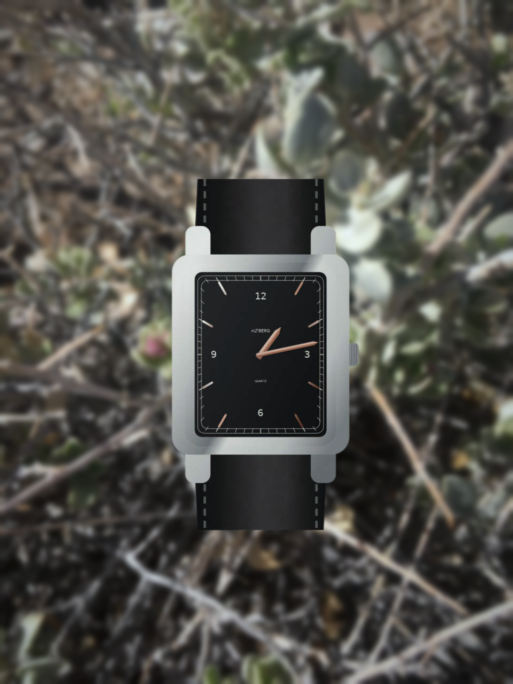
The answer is **1:13**
